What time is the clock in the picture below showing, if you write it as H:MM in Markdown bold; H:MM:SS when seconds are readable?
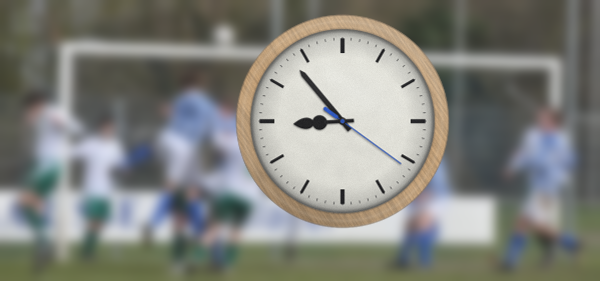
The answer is **8:53:21**
